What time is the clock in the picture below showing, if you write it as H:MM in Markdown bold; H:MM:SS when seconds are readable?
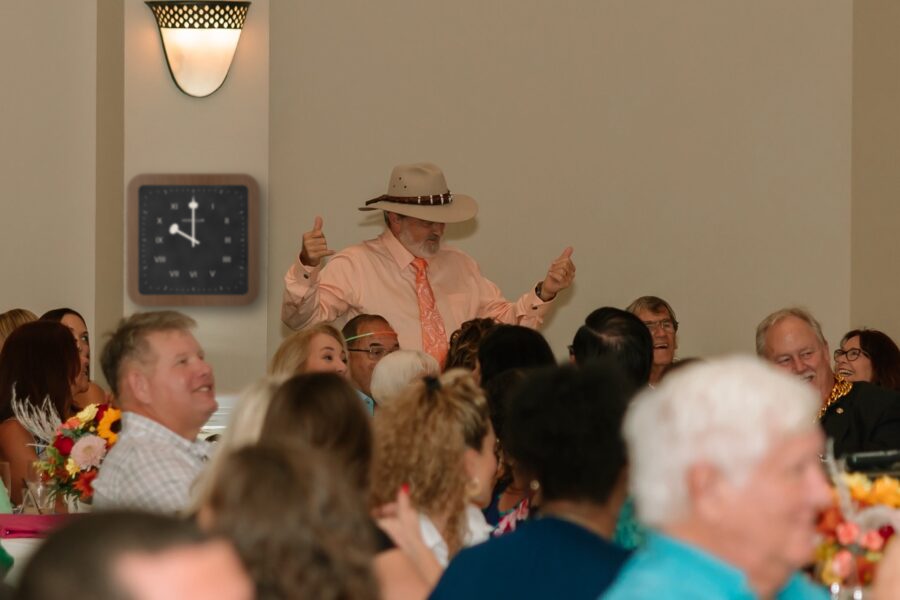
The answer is **10:00**
